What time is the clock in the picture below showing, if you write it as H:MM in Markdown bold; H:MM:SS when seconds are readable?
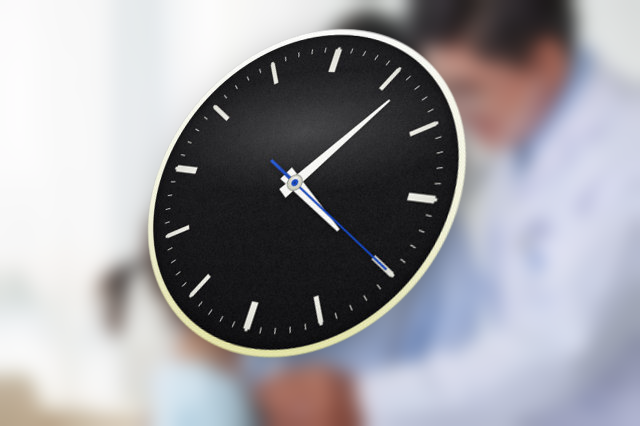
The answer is **4:06:20**
